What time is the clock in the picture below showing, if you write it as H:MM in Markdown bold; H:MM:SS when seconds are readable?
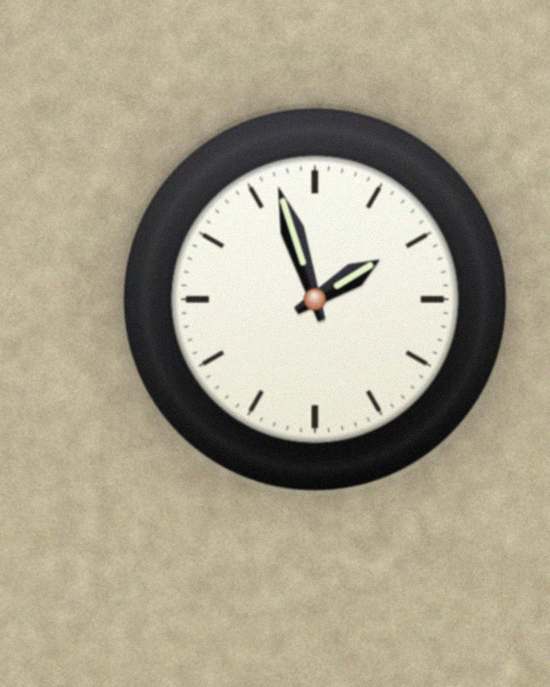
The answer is **1:57**
